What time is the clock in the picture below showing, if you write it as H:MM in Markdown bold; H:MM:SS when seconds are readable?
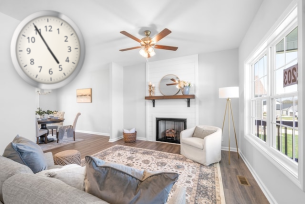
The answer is **4:55**
